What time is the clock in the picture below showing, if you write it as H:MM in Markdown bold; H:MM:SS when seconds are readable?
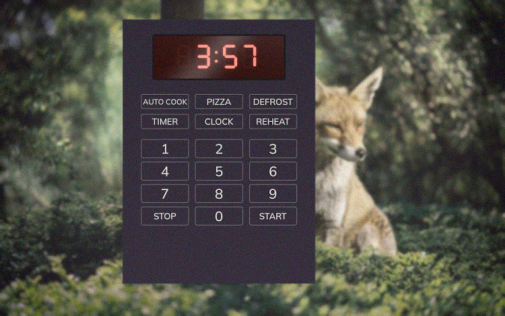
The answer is **3:57**
